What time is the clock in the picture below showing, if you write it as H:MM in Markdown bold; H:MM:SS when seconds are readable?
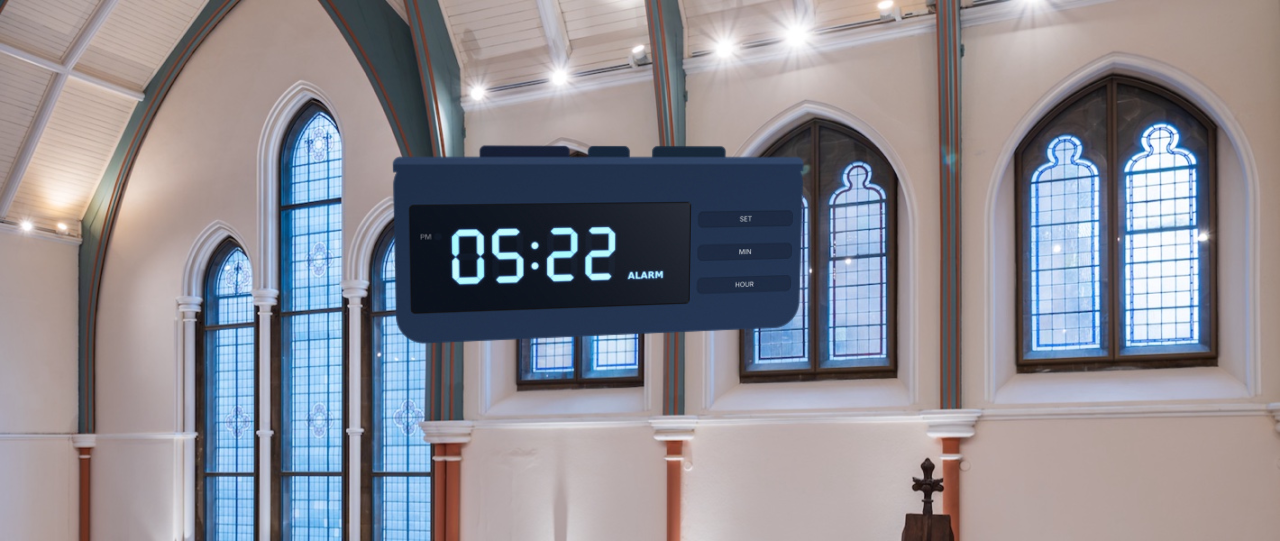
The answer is **5:22**
